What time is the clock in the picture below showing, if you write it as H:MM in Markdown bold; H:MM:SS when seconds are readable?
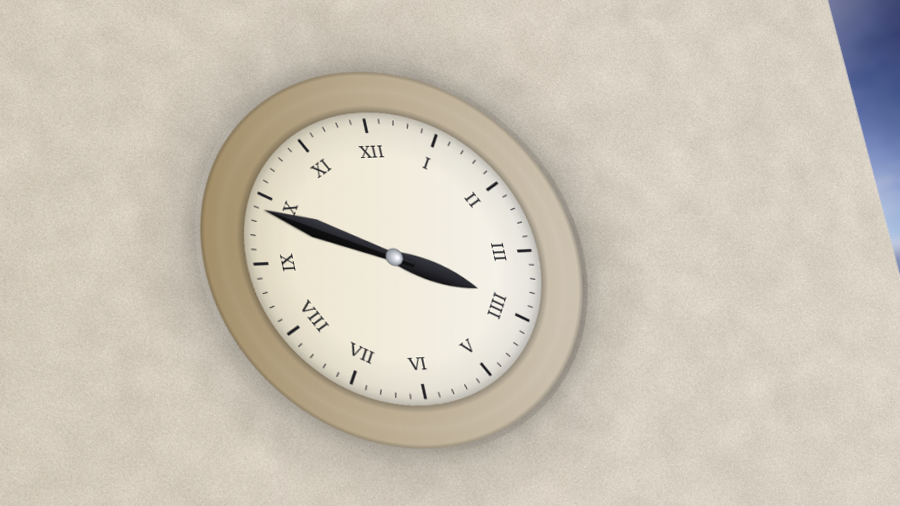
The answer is **3:49**
